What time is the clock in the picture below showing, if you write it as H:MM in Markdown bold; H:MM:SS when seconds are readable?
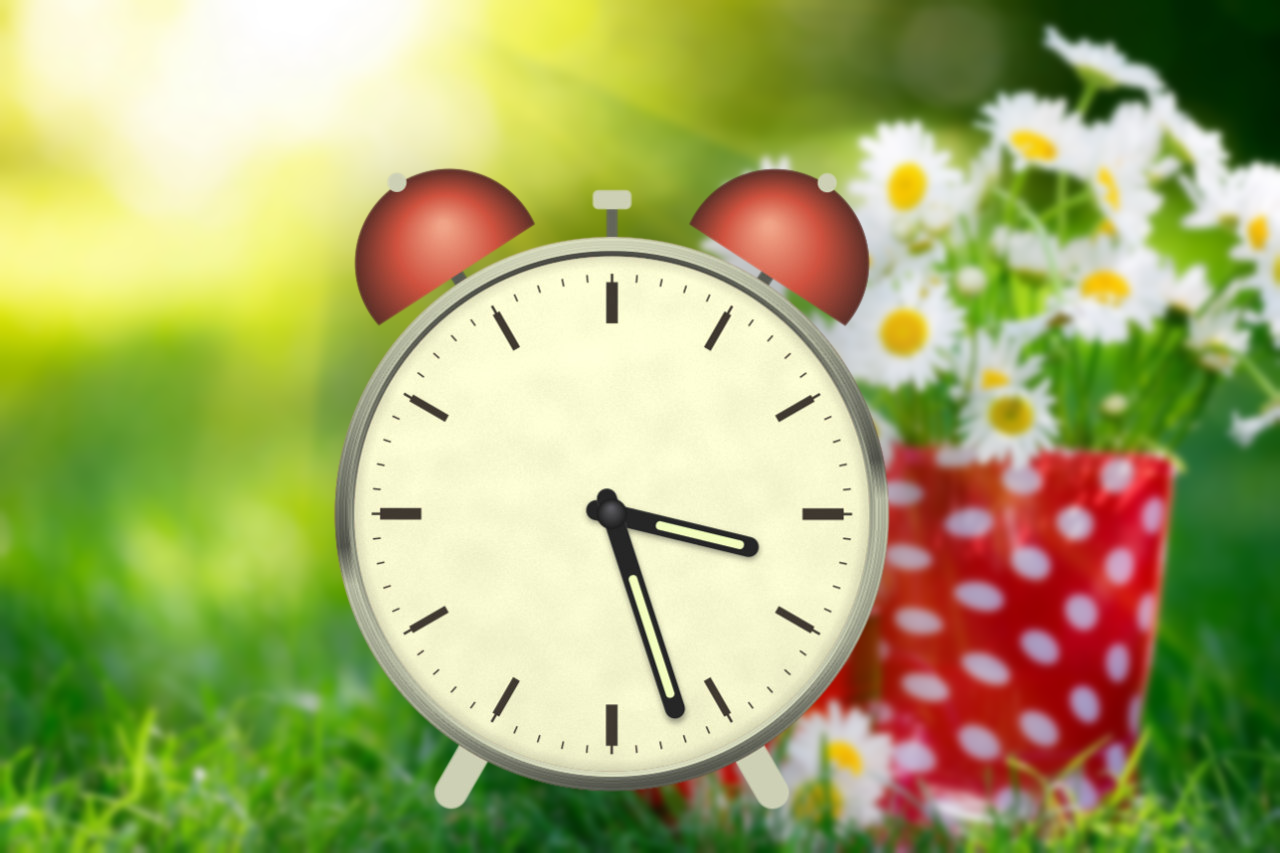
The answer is **3:27**
